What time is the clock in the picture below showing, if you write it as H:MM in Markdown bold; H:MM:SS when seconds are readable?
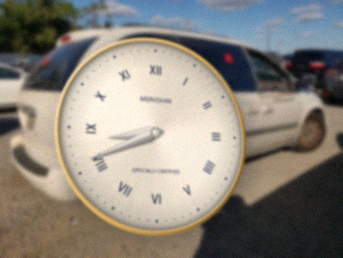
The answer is **8:41**
